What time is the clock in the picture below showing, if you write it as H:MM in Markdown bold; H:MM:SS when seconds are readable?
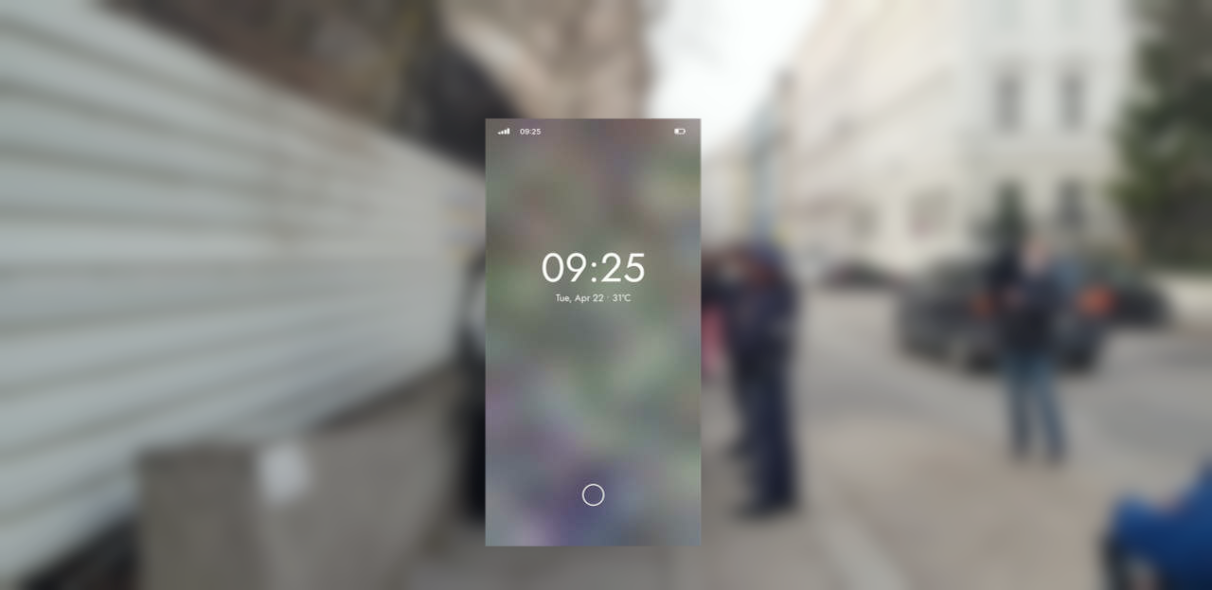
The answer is **9:25**
